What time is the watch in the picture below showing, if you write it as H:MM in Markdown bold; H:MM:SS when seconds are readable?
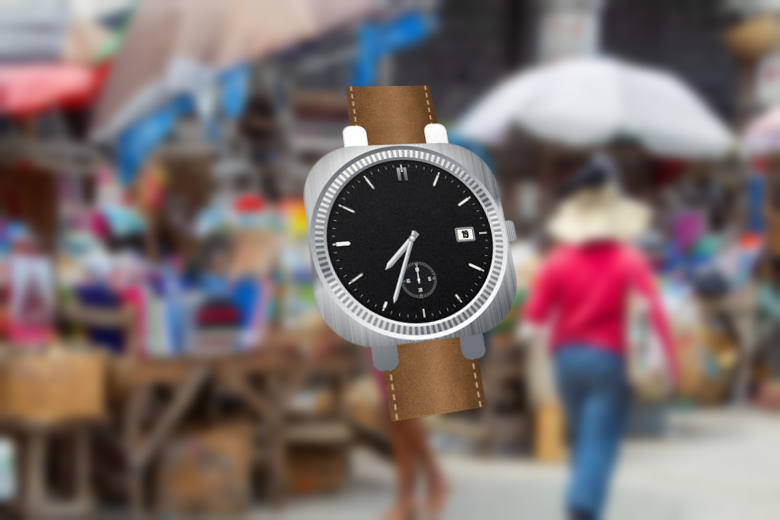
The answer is **7:34**
